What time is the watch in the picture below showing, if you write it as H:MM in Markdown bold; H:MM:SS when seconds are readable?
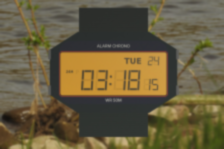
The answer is **3:18:15**
